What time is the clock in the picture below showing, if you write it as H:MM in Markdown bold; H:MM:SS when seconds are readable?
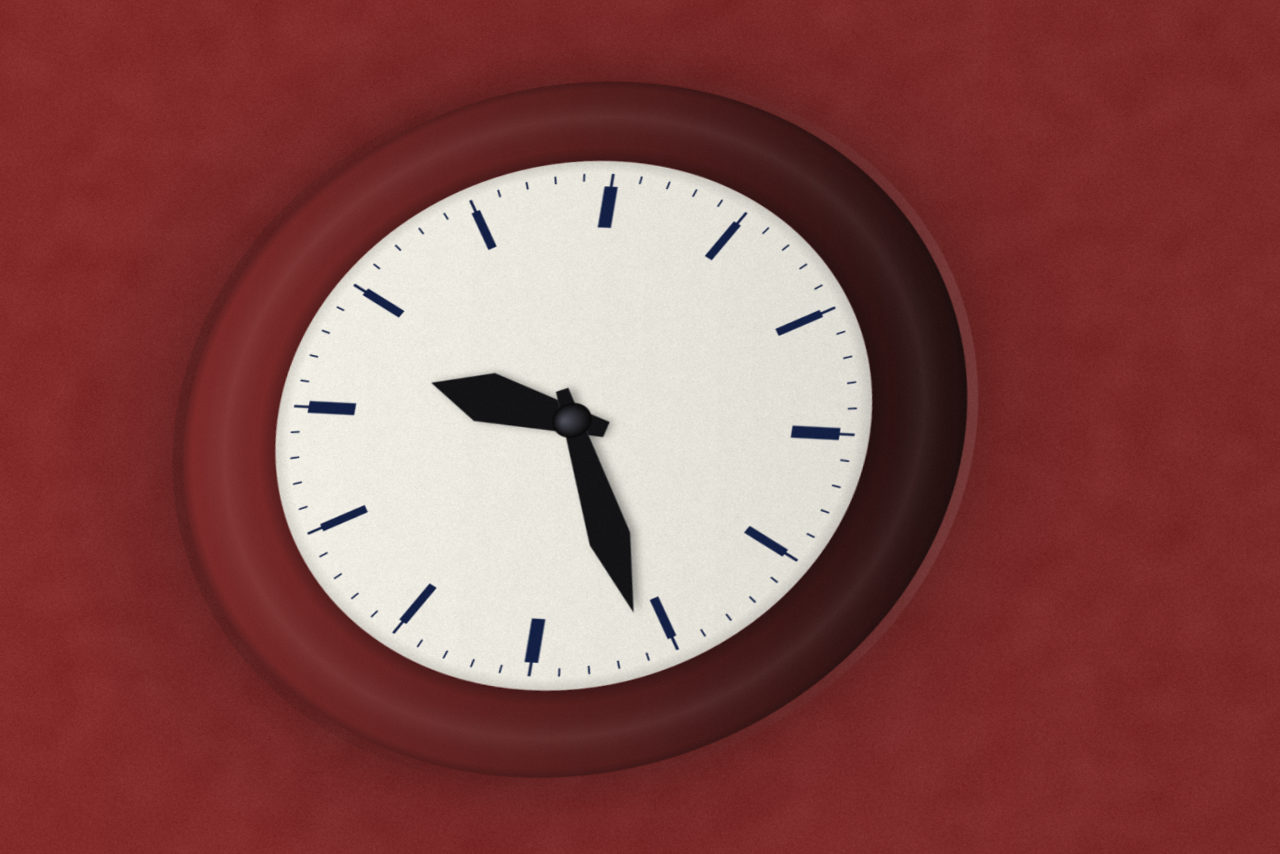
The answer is **9:26**
